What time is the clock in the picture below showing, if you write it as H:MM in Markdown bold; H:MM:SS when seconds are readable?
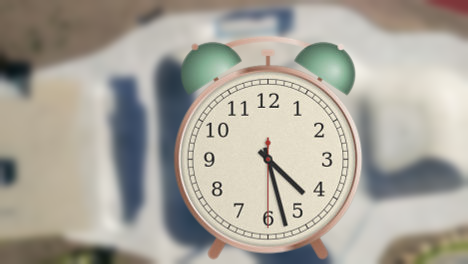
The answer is **4:27:30**
